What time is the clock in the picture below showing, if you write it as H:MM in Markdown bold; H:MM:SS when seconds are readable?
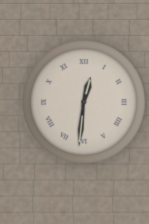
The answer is **12:31**
